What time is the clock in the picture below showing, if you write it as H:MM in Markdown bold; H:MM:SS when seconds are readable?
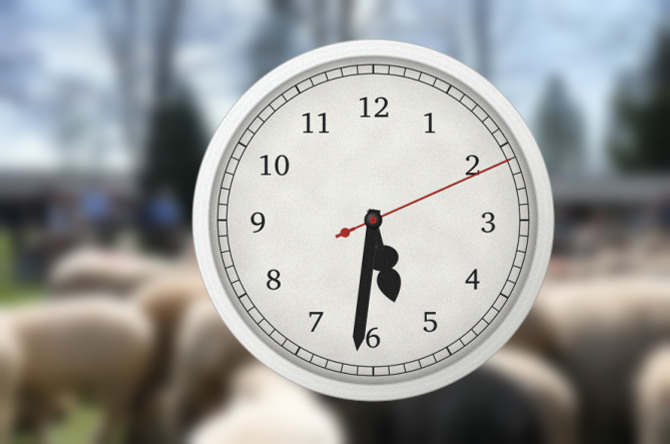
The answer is **5:31:11**
